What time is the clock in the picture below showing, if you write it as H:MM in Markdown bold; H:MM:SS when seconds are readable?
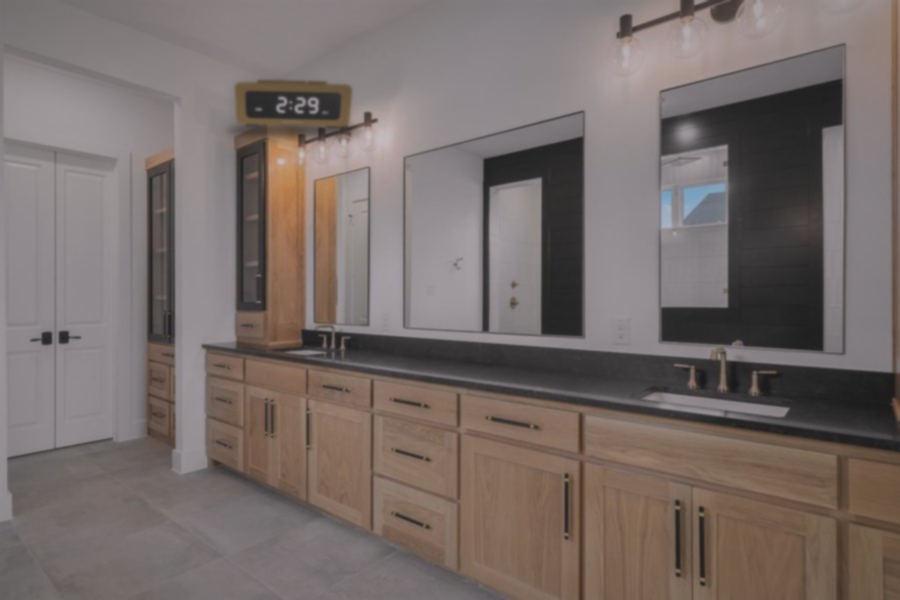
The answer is **2:29**
